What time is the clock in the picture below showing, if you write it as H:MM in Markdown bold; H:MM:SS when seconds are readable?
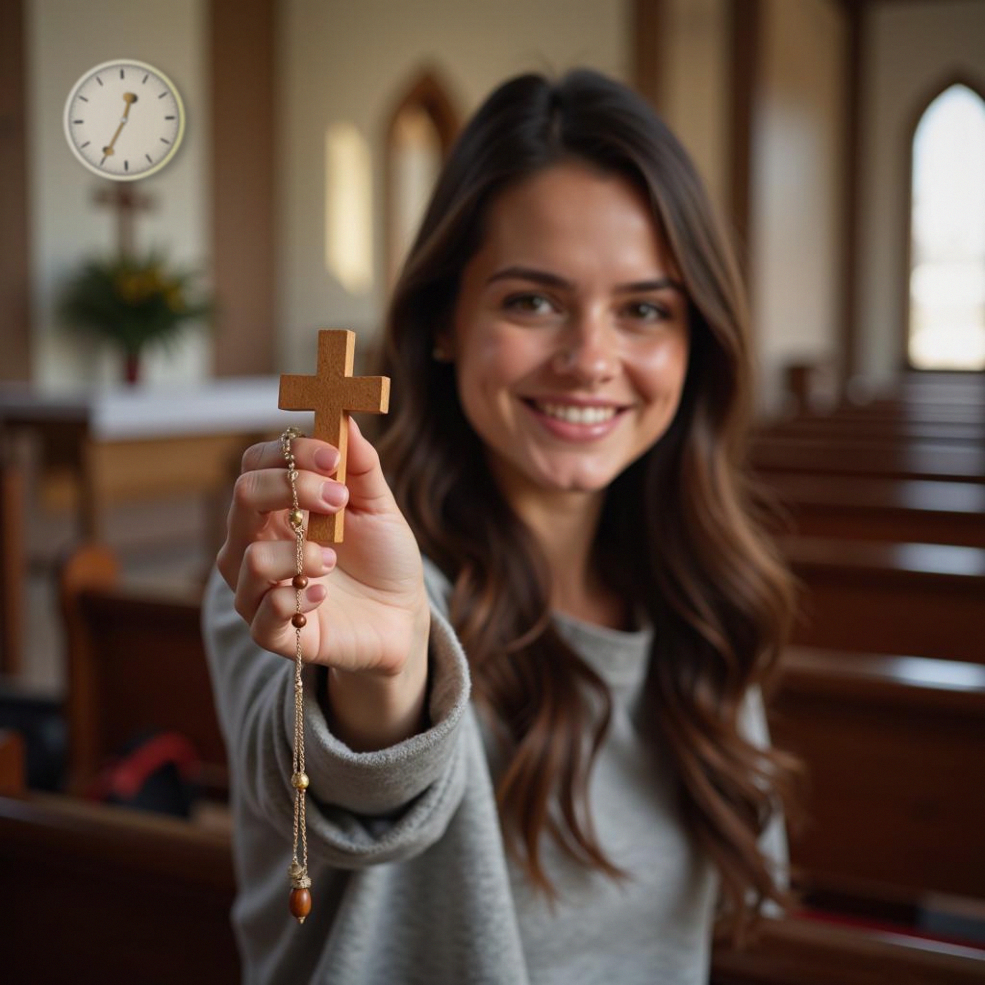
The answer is **12:35**
